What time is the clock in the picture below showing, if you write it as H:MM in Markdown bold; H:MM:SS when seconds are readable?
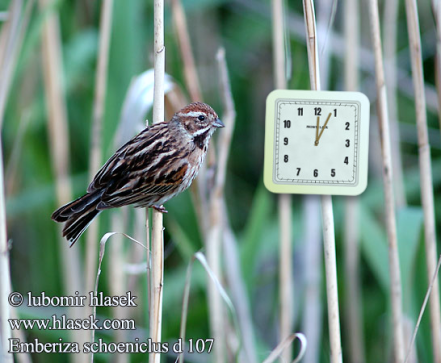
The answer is **12:04**
